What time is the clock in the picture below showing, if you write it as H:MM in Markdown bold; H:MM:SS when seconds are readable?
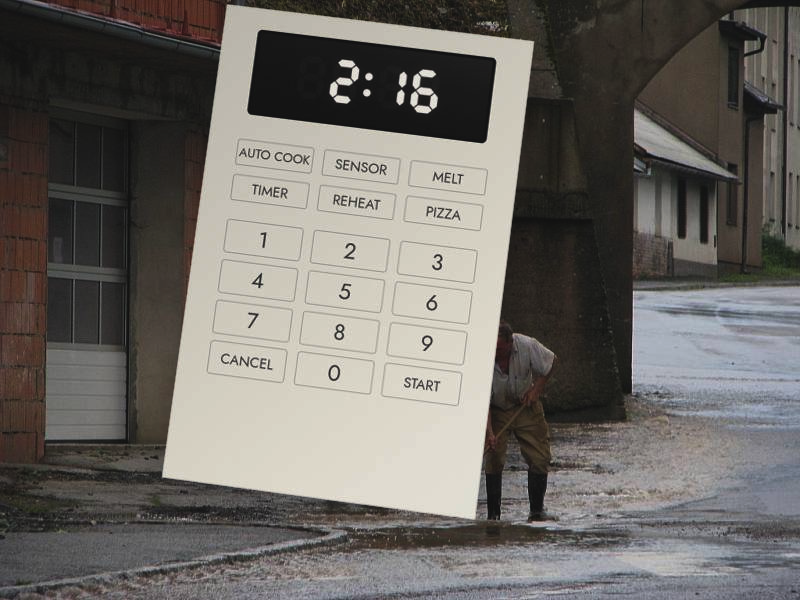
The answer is **2:16**
